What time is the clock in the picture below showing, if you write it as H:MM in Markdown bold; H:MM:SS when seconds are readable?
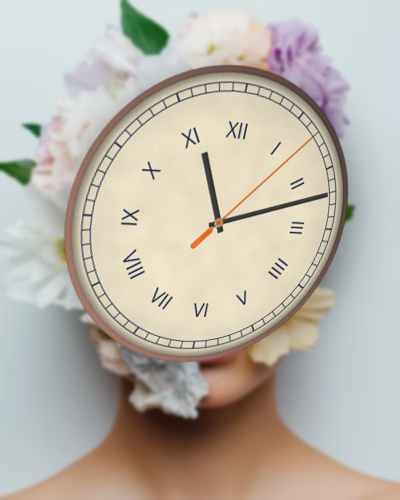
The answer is **11:12:07**
